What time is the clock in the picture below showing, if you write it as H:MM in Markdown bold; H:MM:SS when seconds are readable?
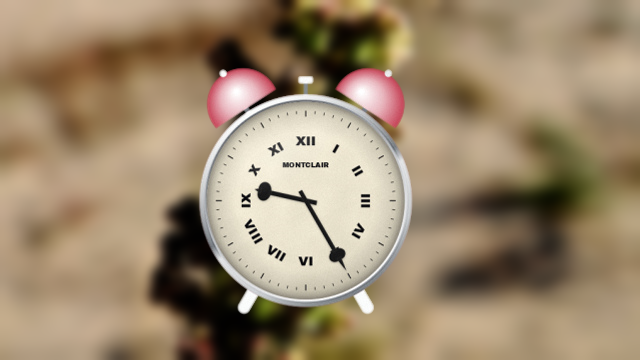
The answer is **9:25**
